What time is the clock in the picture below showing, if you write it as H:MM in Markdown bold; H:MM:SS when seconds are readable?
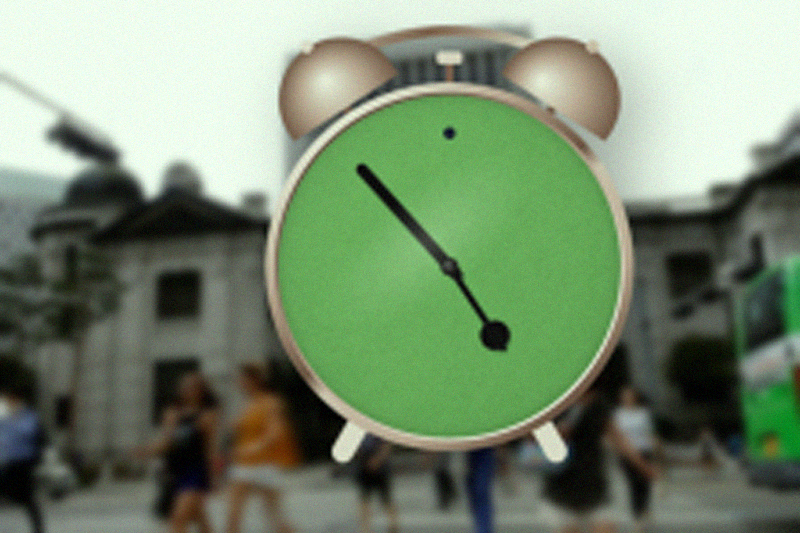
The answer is **4:53**
